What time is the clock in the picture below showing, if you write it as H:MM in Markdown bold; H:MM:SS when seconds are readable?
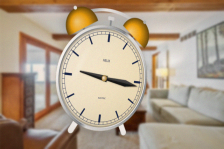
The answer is **9:16**
